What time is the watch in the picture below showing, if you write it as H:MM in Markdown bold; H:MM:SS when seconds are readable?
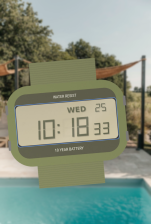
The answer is **10:18:33**
